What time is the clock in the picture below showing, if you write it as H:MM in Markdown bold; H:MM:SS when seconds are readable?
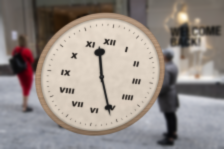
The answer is **11:26**
